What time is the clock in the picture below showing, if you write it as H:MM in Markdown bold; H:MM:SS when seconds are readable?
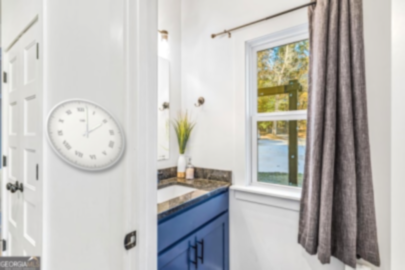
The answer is **2:02**
